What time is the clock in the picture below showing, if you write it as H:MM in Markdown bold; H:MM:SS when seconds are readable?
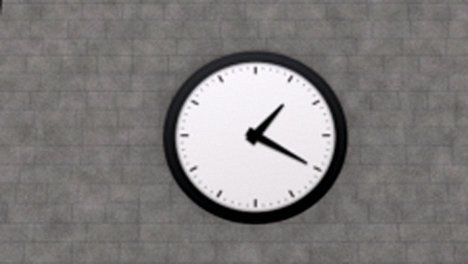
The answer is **1:20**
